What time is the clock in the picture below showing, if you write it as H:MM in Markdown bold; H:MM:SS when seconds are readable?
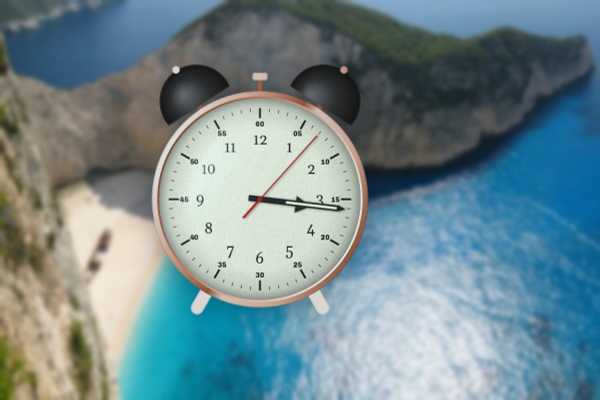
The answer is **3:16:07**
